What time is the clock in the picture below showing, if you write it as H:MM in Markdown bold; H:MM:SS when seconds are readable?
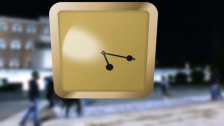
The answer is **5:17**
